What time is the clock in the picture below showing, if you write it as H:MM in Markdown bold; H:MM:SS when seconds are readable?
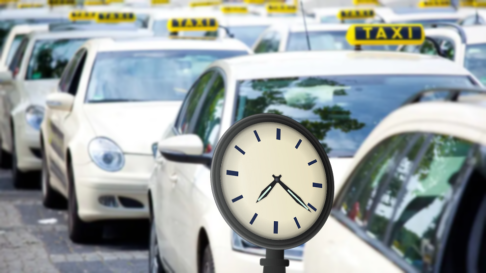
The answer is **7:21**
